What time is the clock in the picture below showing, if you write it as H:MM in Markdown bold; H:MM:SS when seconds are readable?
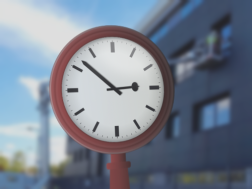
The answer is **2:52**
